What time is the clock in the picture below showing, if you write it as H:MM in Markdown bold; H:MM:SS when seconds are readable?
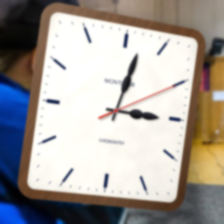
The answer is **3:02:10**
